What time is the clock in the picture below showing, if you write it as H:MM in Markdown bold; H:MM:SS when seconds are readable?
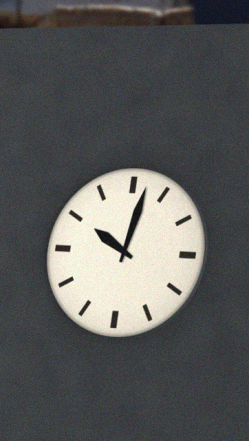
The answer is **10:02**
